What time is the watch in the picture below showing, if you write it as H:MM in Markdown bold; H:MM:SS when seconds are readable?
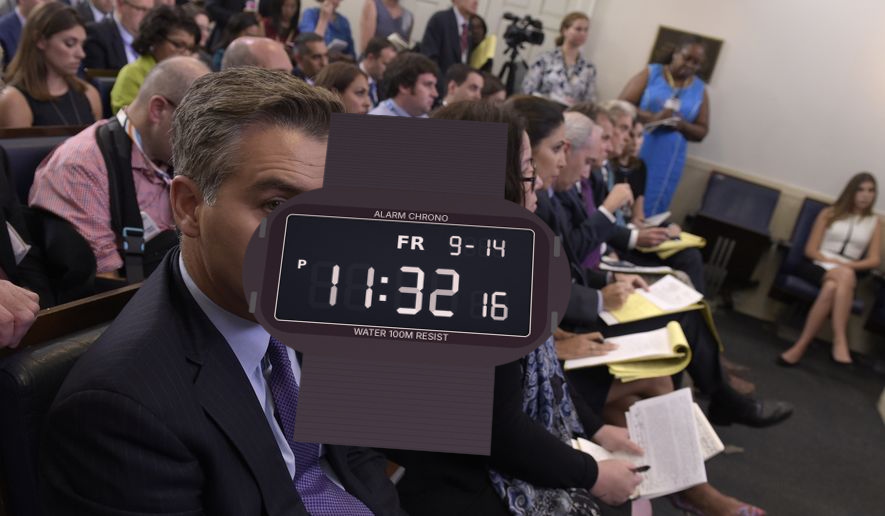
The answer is **11:32:16**
